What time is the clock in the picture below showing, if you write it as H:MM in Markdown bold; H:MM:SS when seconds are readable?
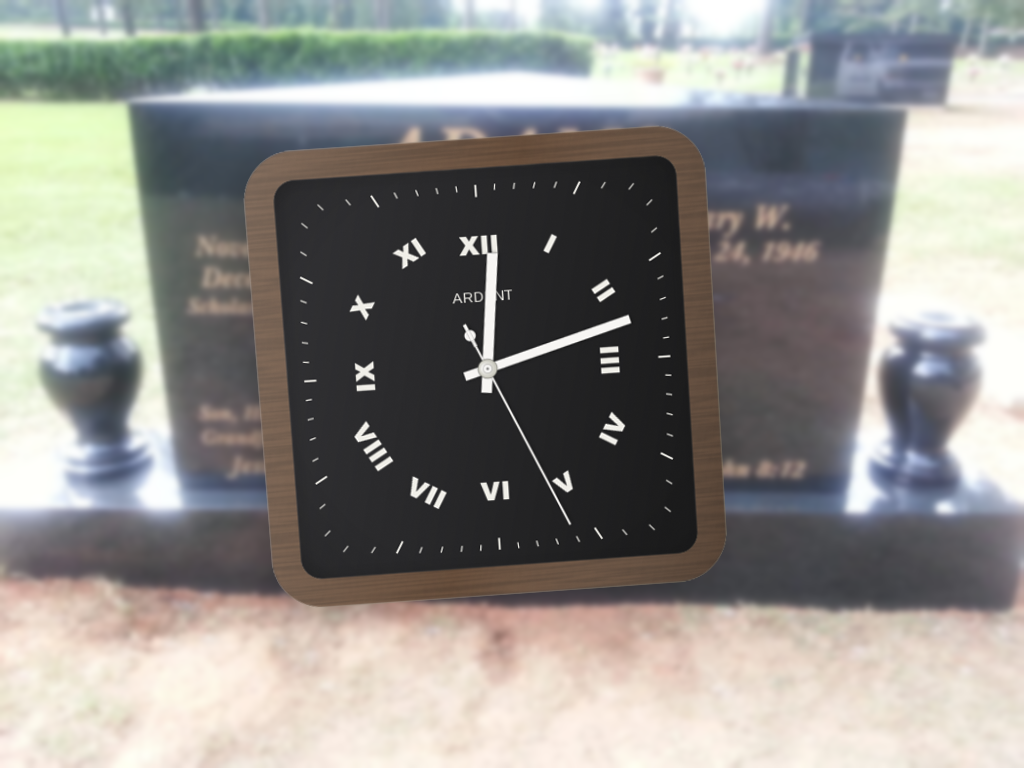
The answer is **12:12:26**
